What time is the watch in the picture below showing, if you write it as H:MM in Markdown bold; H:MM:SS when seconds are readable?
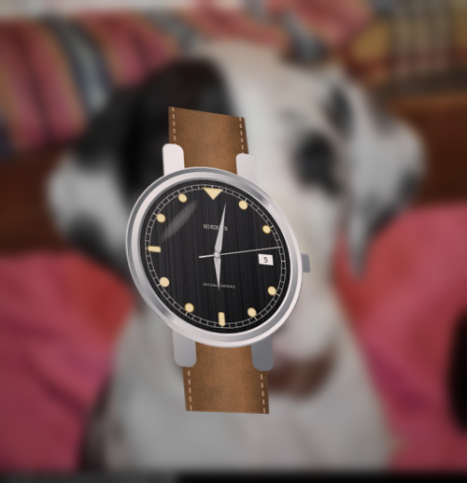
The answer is **6:02:13**
